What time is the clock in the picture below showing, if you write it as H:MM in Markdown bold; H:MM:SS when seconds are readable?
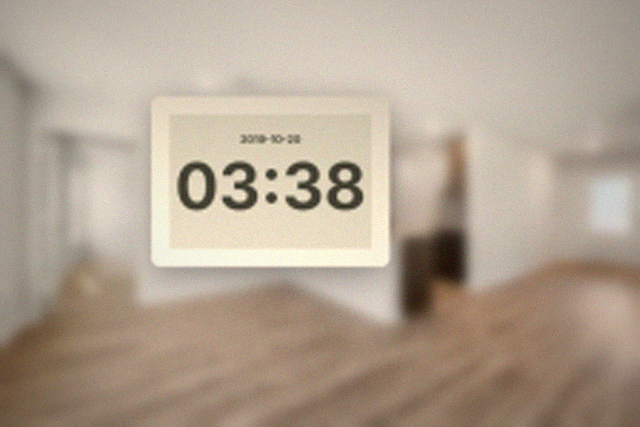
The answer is **3:38**
